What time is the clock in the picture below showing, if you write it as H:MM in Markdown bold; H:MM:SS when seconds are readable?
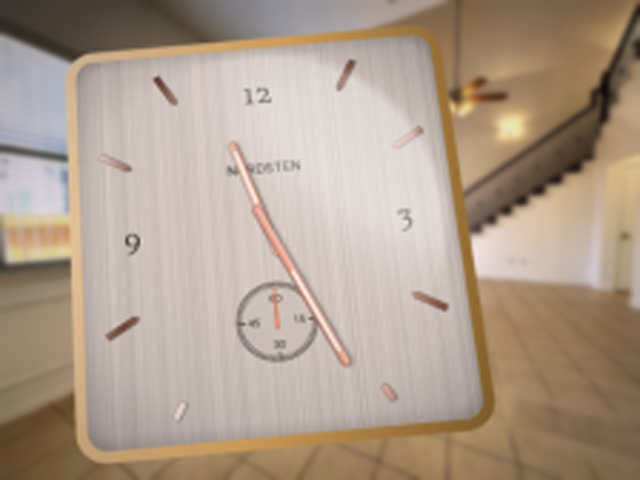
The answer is **11:26**
